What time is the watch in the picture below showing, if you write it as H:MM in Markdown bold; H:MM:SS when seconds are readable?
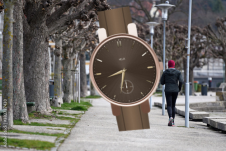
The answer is **8:33**
